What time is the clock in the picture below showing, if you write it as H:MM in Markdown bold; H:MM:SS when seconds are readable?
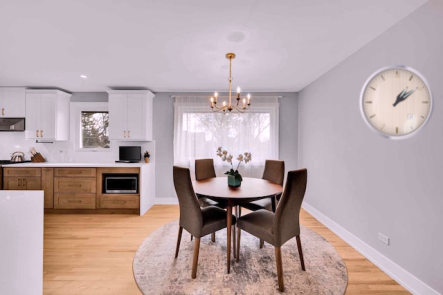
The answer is **1:09**
